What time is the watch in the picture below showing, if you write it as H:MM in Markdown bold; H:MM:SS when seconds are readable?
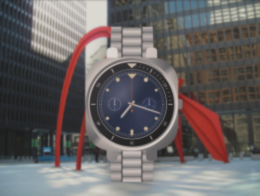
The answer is **7:18**
